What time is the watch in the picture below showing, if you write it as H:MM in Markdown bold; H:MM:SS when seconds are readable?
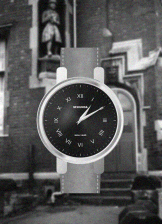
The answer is **1:10**
